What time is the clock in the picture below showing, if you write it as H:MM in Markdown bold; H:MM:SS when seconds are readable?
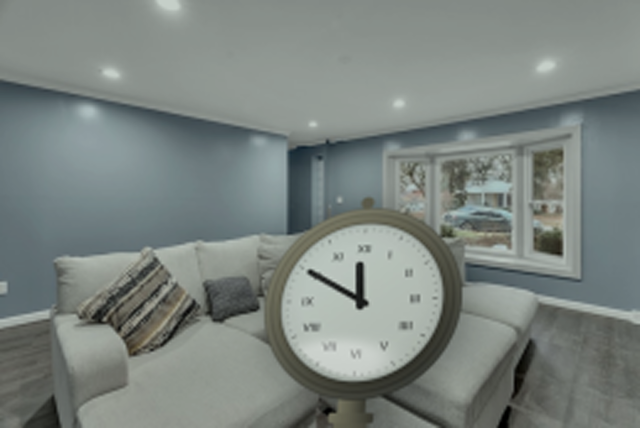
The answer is **11:50**
